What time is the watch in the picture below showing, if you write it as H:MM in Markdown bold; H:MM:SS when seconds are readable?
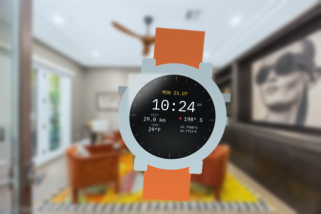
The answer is **10:24**
